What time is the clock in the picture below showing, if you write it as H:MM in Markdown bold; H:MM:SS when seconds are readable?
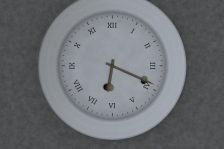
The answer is **6:19**
